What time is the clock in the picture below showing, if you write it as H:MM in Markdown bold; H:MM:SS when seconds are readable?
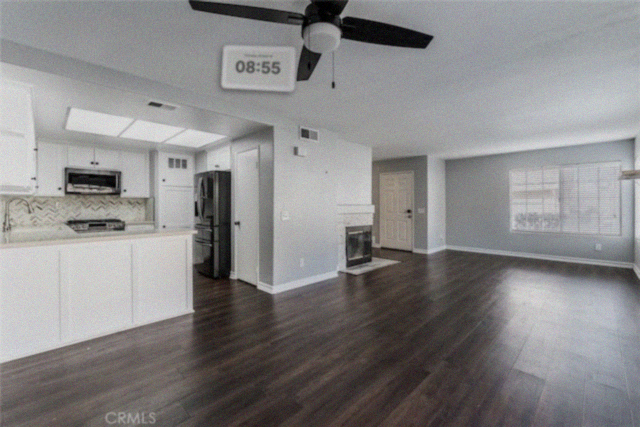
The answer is **8:55**
